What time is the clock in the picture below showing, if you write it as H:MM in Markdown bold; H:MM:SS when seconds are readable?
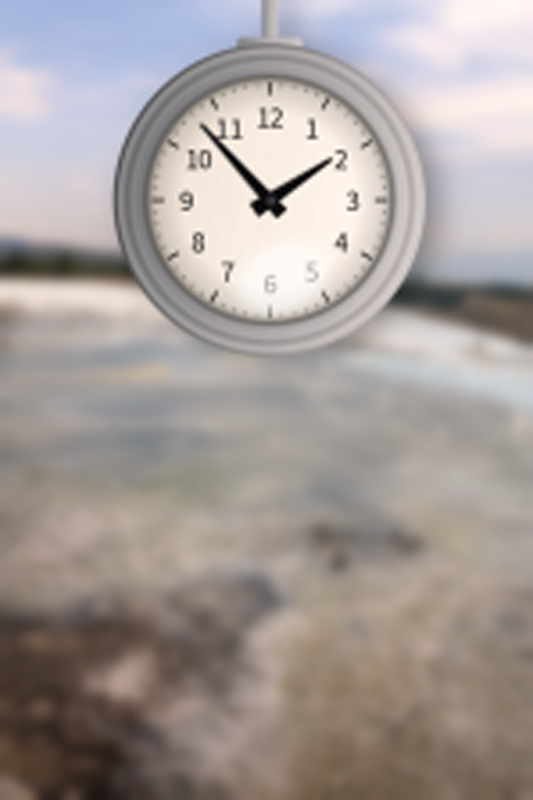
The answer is **1:53**
